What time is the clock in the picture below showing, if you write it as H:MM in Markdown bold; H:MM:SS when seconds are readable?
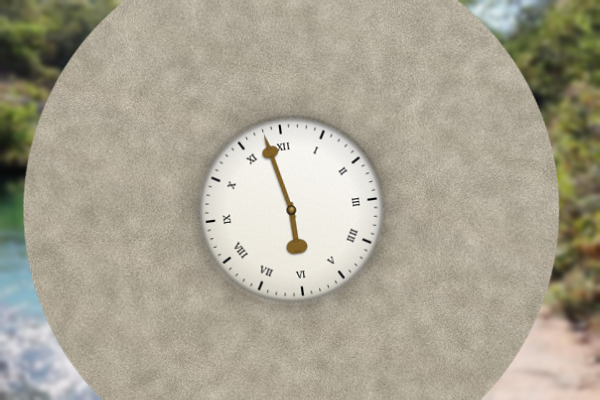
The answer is **5:58**
